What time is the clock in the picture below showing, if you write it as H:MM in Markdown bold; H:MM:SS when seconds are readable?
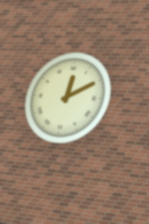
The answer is **12:10**
